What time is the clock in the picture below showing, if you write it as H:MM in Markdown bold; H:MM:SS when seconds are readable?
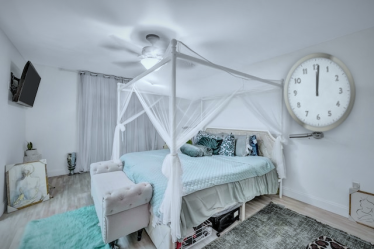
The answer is **12:01**
